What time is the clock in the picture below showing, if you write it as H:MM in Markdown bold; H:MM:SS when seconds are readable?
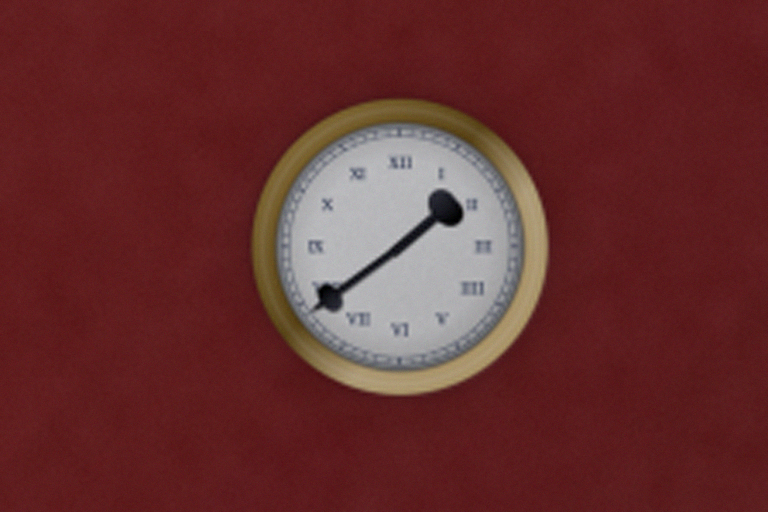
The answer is **1:39**
